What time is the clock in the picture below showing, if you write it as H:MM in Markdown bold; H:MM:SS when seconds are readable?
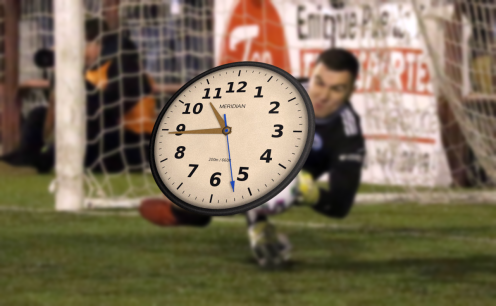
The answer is **10:44:27**
